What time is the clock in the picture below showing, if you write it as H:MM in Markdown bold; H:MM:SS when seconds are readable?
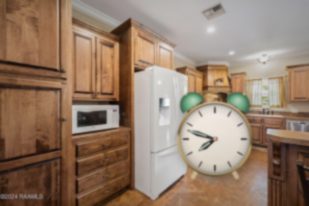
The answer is **7:48**
